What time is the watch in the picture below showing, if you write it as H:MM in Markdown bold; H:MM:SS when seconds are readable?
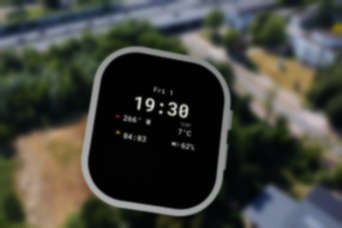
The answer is **19:30**
